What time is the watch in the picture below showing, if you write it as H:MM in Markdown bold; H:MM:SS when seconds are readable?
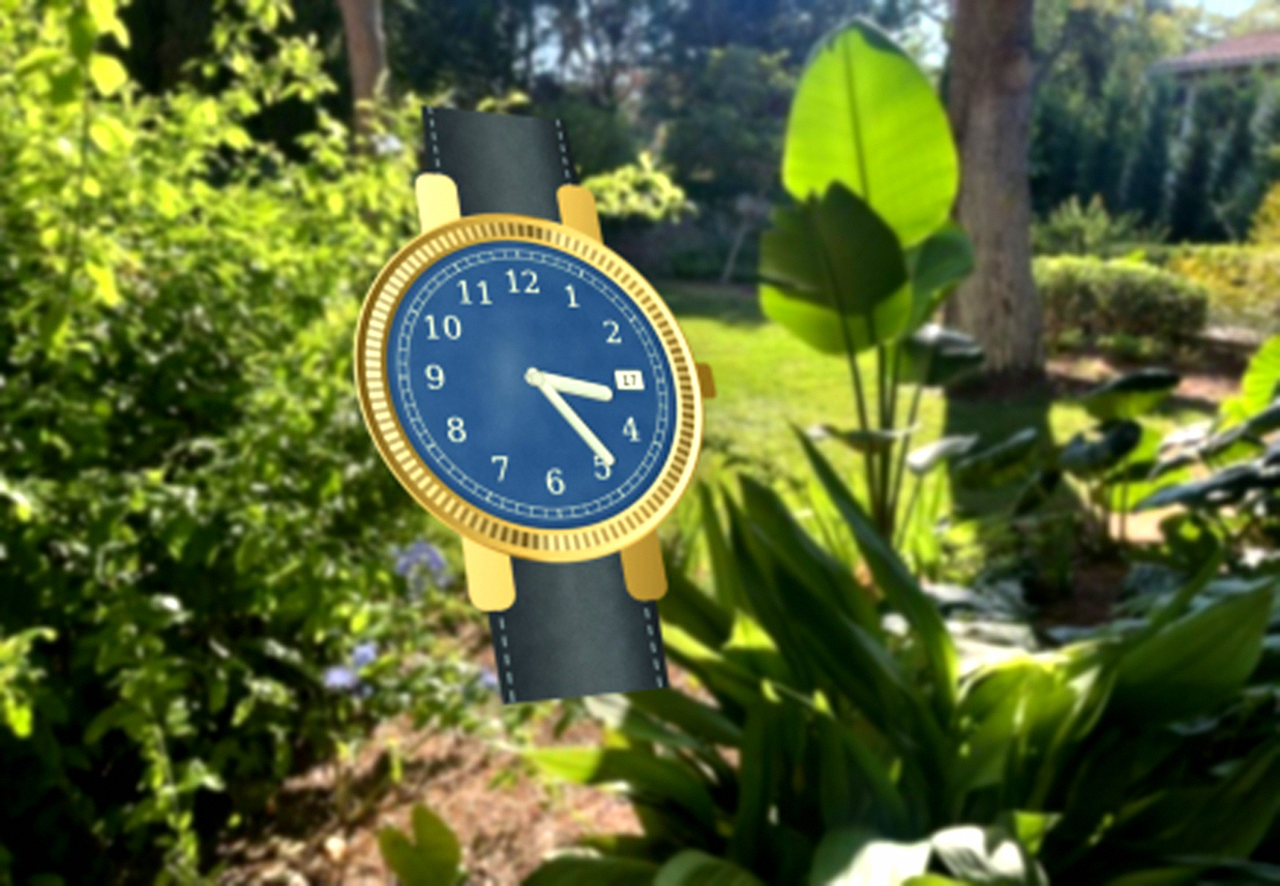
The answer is **3:24**
